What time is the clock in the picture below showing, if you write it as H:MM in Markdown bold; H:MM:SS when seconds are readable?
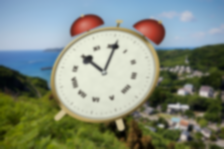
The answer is **10:01**
